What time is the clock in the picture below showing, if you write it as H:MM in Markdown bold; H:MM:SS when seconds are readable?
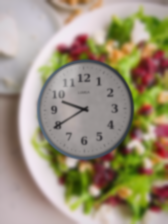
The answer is **9:40**
